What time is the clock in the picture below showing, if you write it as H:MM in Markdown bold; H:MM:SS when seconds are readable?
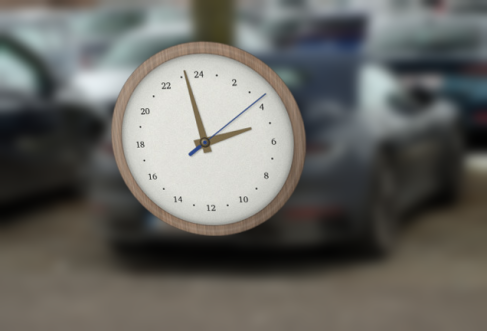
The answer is **4:58:09**
